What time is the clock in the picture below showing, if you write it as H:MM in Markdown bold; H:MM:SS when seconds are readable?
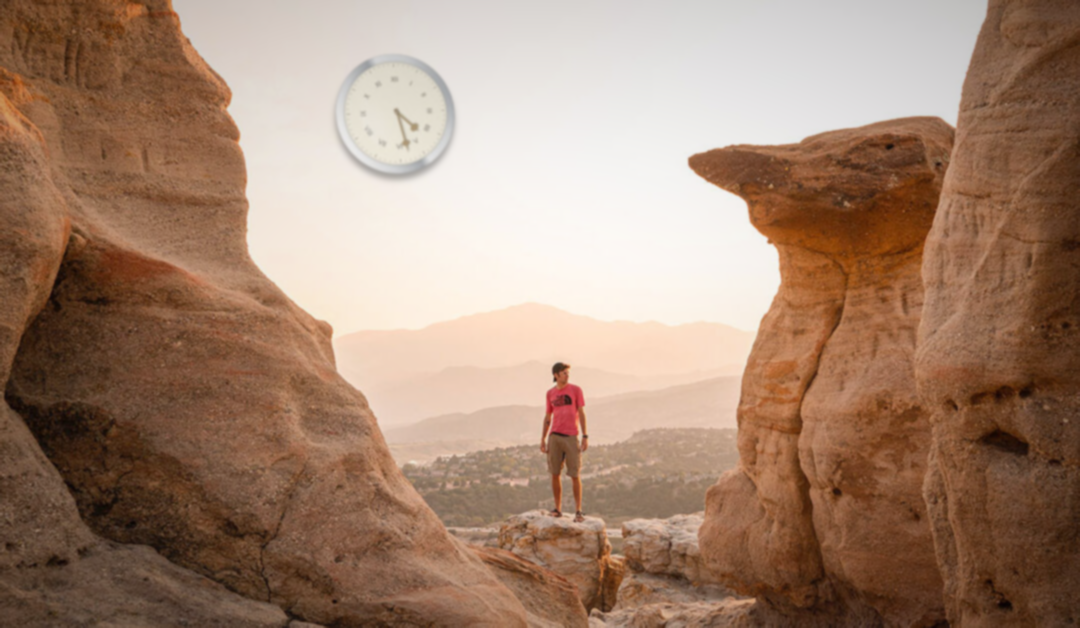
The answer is **4:28**
